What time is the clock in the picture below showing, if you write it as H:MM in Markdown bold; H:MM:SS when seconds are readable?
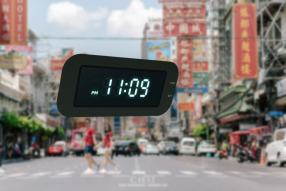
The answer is **11:09**
